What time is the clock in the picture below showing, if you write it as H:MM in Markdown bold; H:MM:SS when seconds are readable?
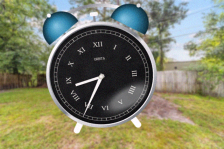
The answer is **8:35**
